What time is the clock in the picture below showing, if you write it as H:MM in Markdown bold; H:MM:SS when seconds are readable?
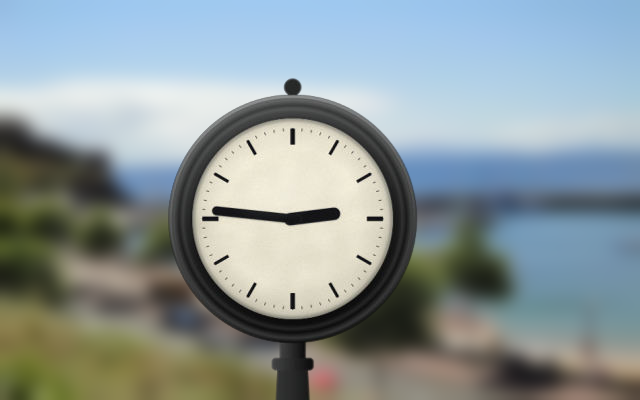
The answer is **2:46**
